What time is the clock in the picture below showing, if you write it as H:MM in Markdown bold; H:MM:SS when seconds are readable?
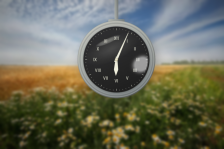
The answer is **6:04**
